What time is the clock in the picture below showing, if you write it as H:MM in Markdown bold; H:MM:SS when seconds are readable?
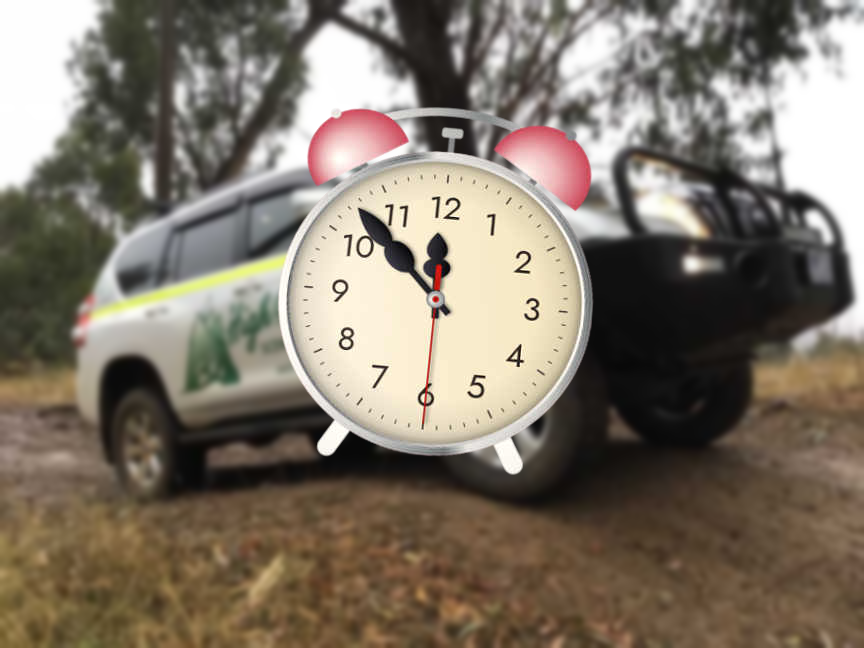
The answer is **11:52:30**
